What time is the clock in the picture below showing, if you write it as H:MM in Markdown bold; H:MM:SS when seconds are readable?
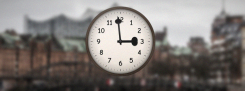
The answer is **2:59**
